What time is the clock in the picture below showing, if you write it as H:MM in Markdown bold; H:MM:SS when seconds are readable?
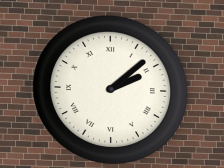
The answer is **2:08**
